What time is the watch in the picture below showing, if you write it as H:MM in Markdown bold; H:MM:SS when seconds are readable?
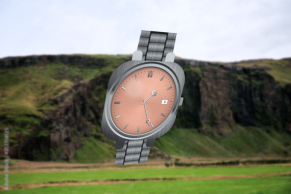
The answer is **1:26**
